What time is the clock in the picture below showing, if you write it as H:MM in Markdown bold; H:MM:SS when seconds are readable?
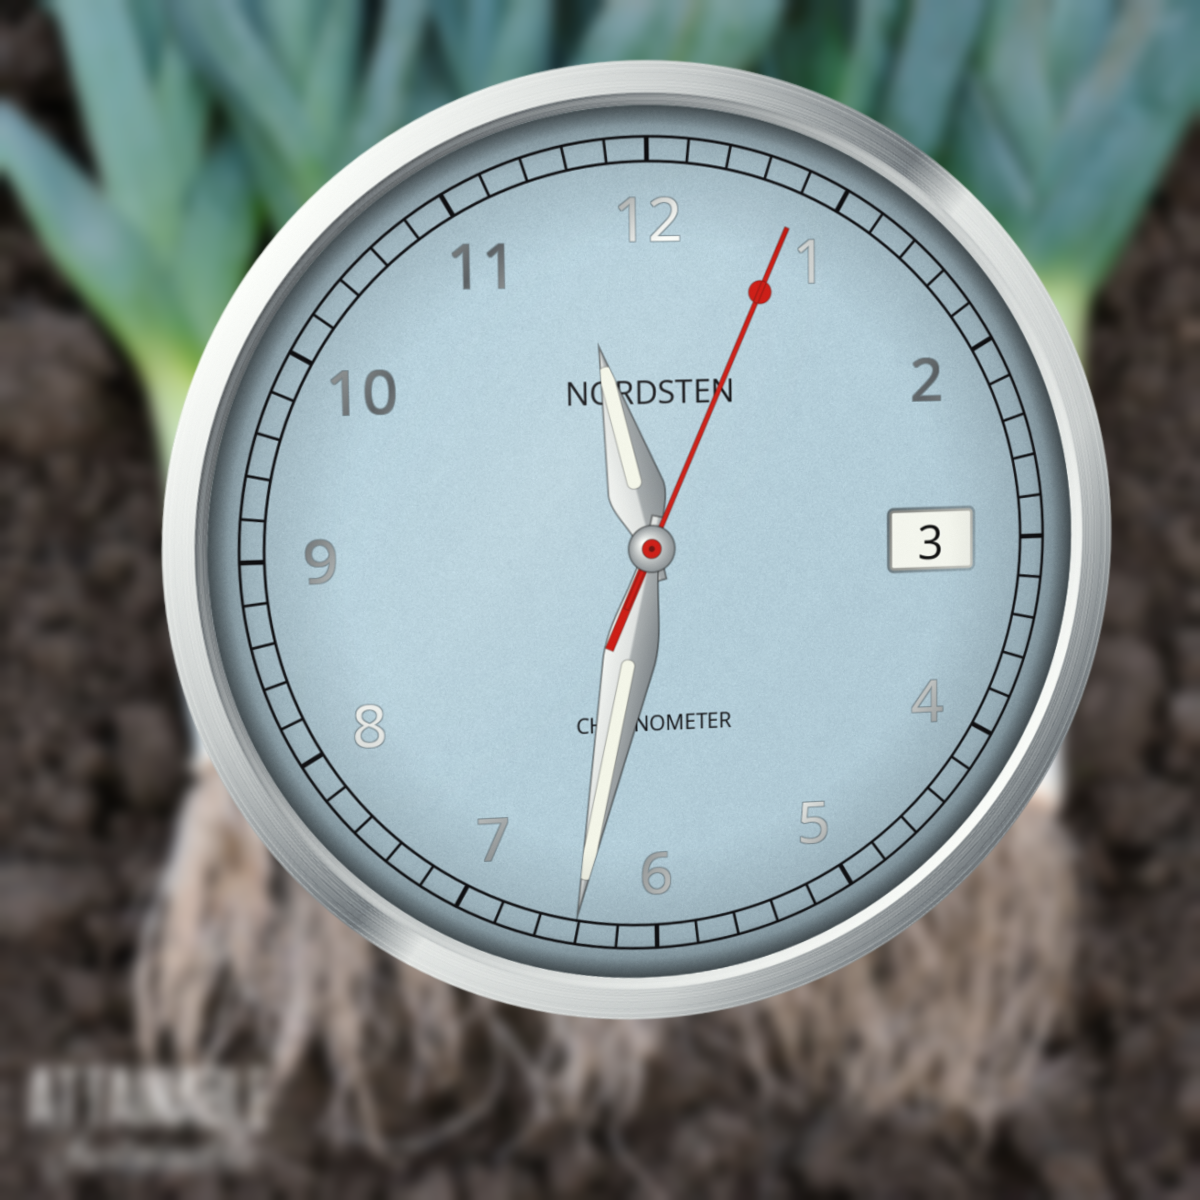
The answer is **11:32:04**
